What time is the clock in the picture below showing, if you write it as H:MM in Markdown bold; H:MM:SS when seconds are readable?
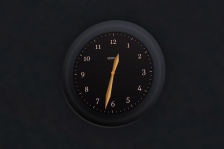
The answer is **12:32**
